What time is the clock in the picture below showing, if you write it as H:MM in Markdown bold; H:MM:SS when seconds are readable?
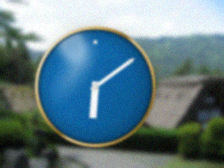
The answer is **6:09**
